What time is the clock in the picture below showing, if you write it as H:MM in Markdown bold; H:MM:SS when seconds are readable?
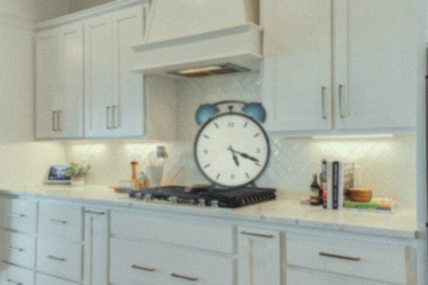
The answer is **5:19**
